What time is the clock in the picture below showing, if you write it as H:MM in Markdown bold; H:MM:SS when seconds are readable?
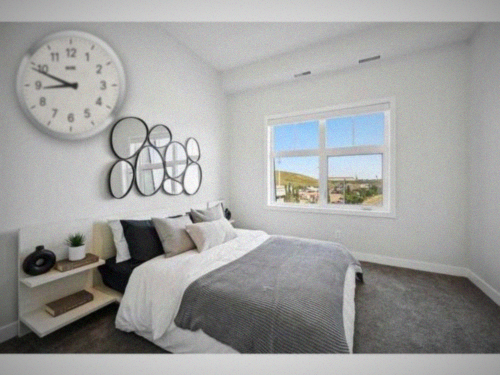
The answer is **8:49**
